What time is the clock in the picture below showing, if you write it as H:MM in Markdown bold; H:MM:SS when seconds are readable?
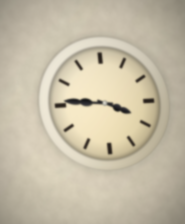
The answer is **3:46**
